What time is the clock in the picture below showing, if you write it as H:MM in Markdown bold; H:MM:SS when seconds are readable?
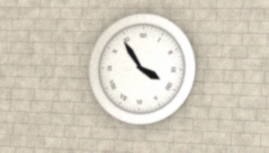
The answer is **3:54**
